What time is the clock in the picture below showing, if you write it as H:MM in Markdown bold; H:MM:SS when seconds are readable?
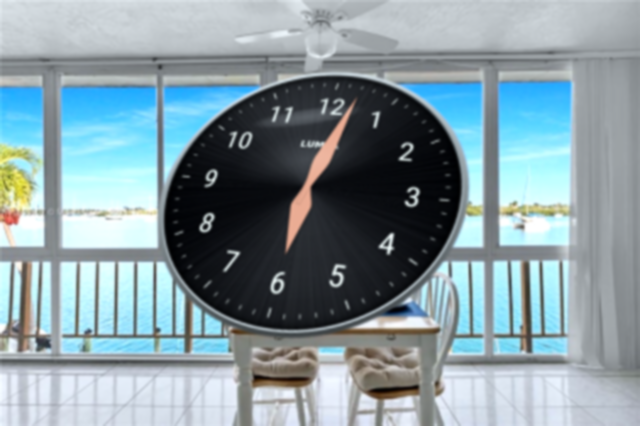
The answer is **6:02**
